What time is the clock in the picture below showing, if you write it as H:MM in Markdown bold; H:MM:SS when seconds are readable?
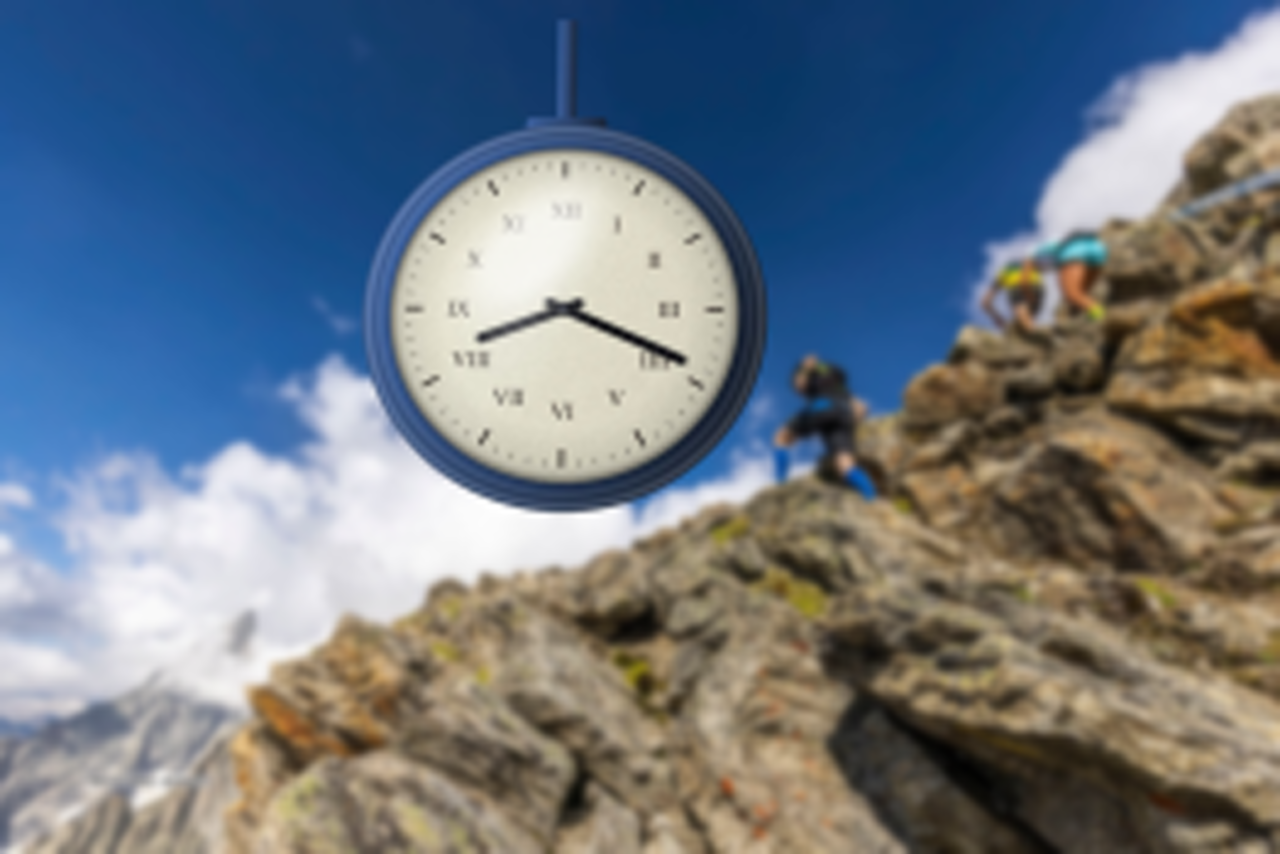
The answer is **8:19**
